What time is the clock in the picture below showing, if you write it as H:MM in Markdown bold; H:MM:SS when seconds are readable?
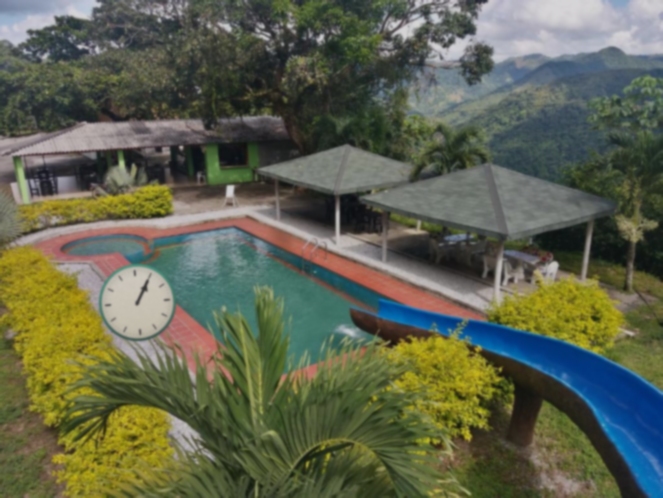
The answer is **1:05**
